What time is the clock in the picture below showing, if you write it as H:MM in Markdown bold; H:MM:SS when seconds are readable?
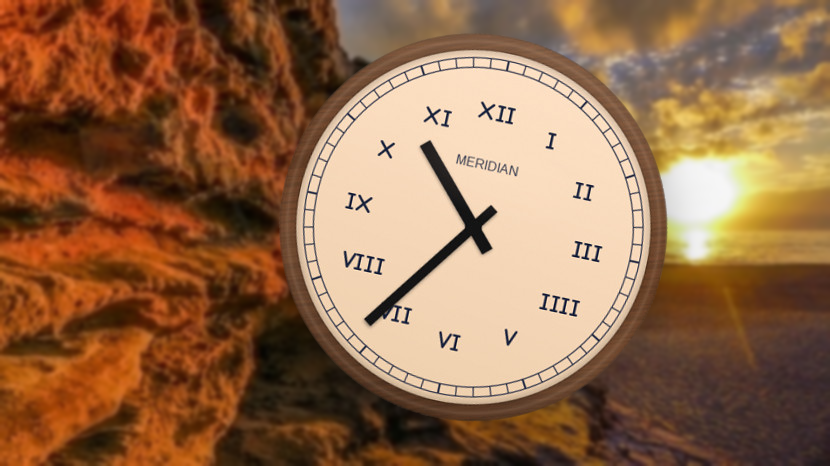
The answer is **10:36**
